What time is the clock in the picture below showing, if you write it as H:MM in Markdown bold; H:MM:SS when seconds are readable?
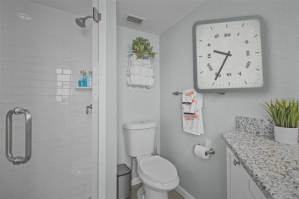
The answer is **9:35**
